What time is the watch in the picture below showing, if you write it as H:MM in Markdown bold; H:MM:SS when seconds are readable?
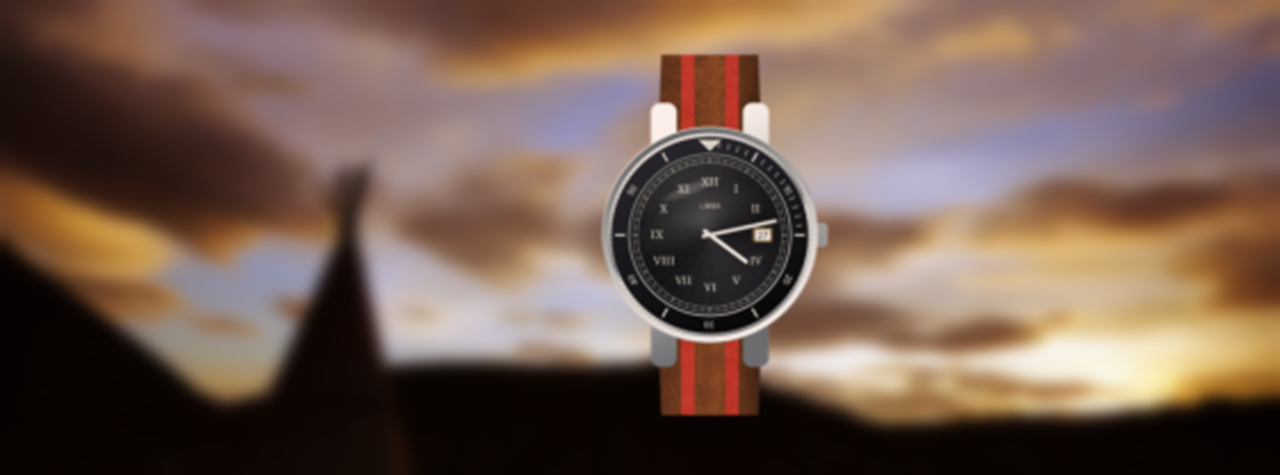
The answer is **4:13**
